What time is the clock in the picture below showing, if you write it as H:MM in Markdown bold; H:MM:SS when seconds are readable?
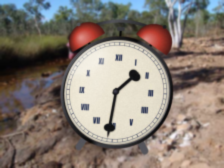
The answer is **1:31**
